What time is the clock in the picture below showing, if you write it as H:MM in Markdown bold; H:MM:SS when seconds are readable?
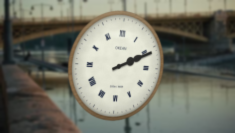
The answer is **2:11**
